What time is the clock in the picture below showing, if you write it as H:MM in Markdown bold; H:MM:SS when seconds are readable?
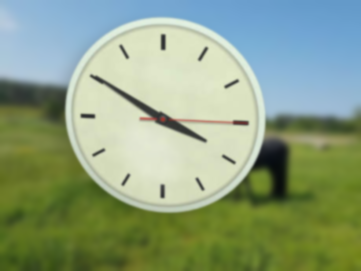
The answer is **3:50:15**
